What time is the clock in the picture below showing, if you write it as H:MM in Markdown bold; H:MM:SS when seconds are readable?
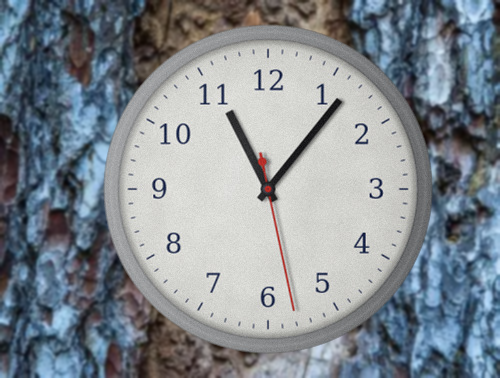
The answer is **11:06:28**
